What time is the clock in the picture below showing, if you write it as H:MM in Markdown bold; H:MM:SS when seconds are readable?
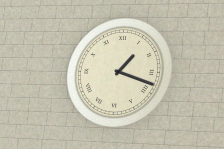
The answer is **1:18**
